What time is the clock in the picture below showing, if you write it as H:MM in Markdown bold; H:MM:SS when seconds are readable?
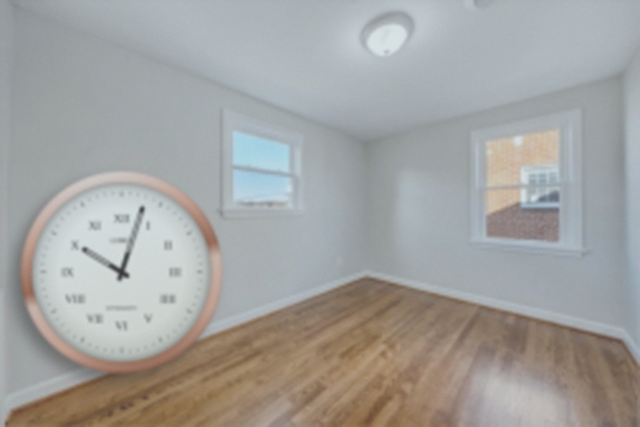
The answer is **10:03**
